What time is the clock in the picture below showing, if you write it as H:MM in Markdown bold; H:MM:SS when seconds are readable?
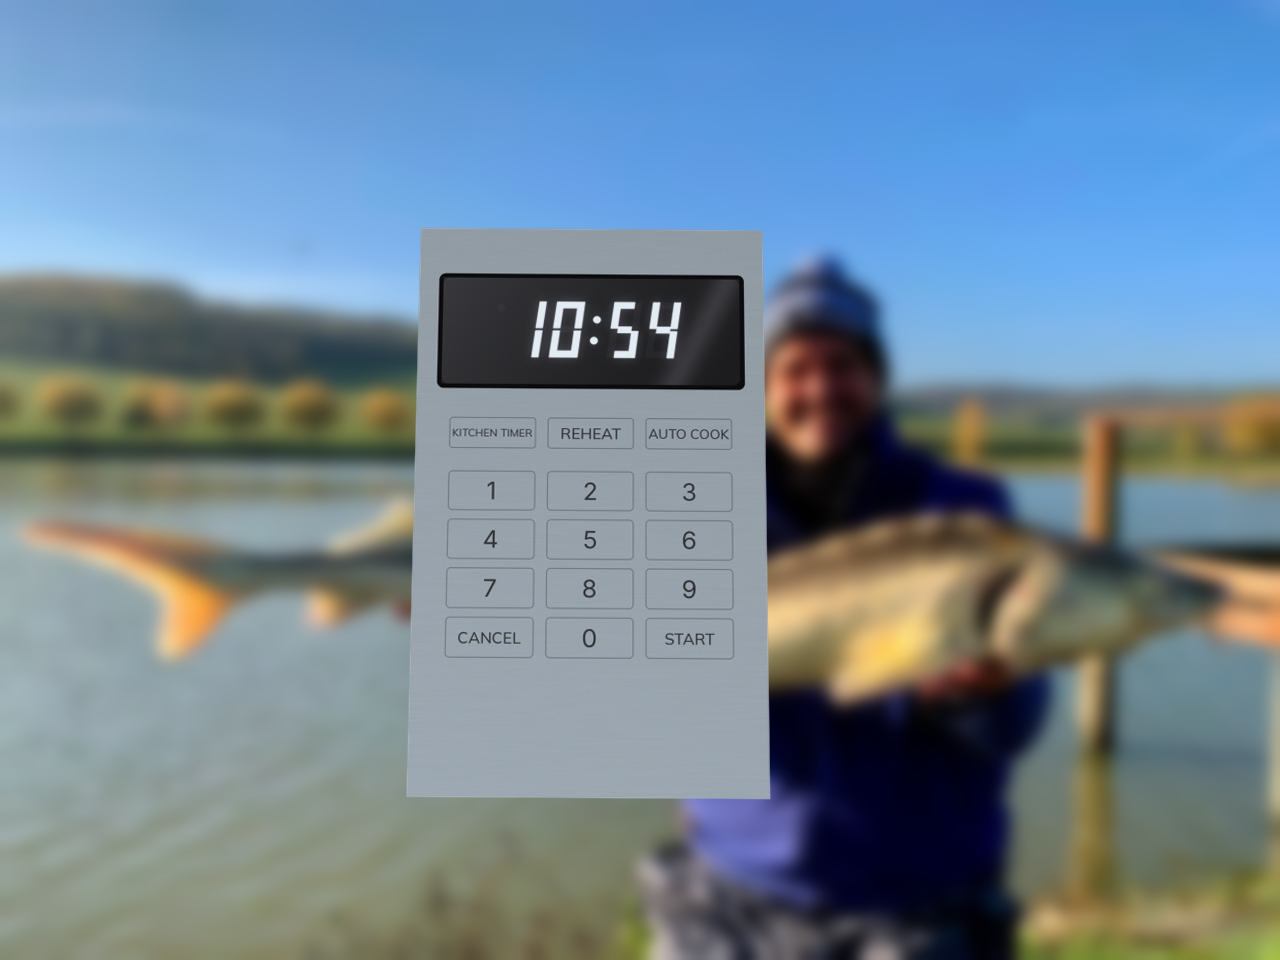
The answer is **10:54**
